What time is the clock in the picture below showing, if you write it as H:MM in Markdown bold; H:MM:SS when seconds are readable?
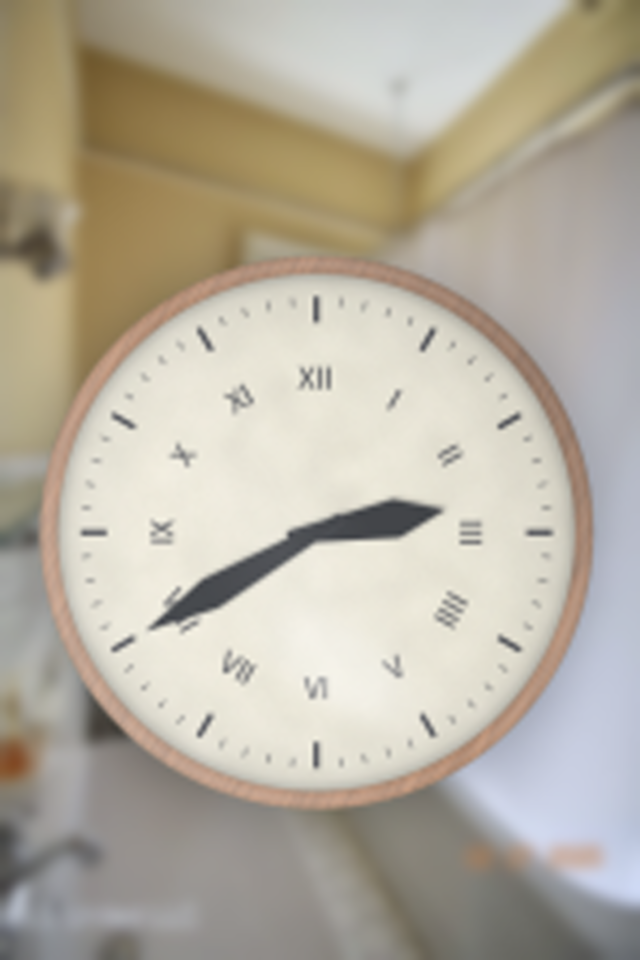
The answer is **2:40**
